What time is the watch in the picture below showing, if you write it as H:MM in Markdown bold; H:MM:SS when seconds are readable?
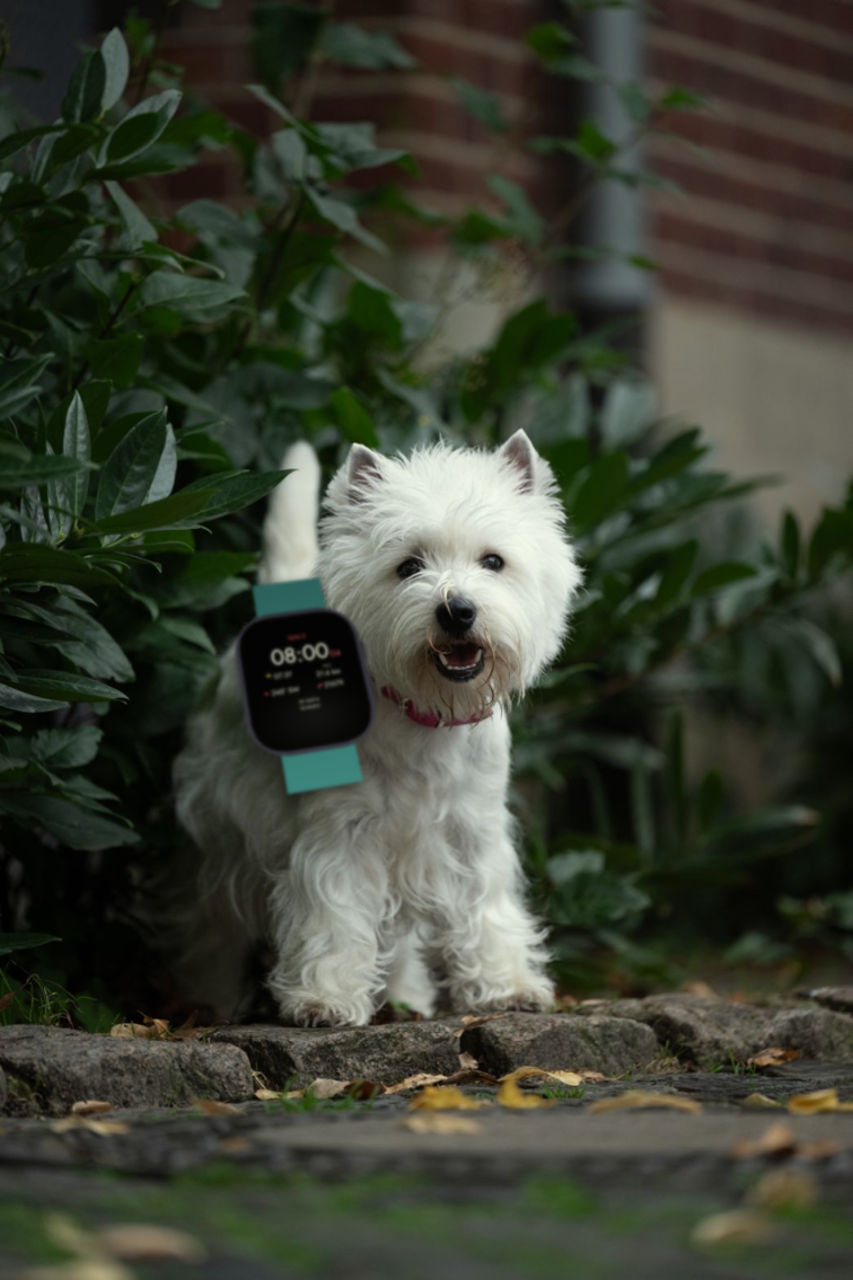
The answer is **8:00**
